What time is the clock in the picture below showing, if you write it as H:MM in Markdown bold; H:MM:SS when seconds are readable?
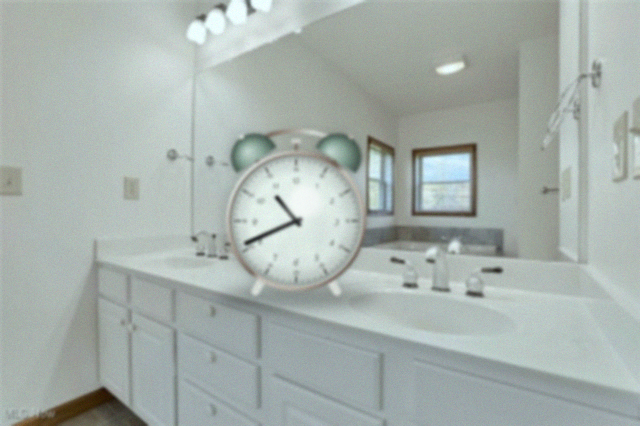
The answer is **10:41**
